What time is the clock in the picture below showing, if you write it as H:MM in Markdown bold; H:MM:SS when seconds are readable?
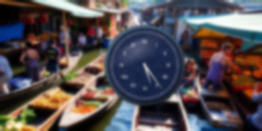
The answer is **5:24**
